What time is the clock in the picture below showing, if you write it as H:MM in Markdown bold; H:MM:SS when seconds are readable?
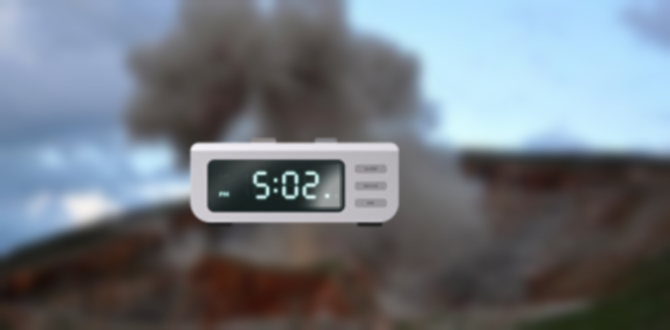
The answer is **5:02**
